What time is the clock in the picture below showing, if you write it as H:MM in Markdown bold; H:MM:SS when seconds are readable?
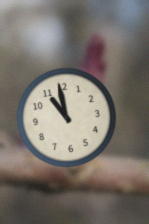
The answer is **10:59**
